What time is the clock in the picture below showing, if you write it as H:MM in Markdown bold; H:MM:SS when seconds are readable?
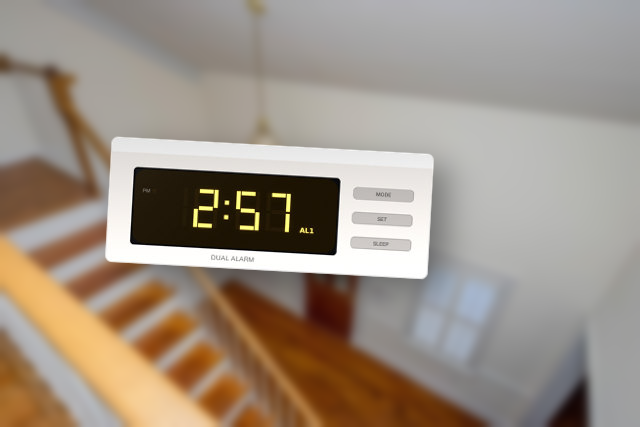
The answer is **2:57**
